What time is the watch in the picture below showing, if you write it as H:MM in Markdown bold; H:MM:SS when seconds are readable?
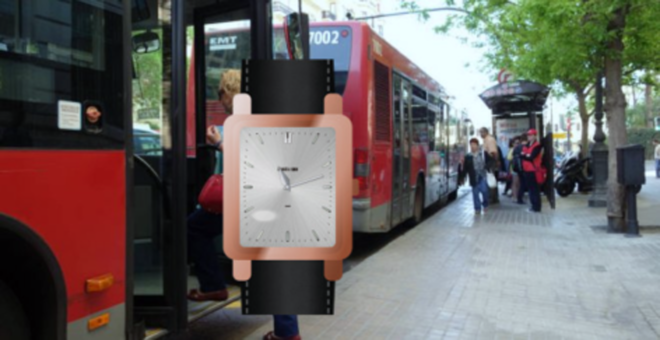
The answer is **11:12**
